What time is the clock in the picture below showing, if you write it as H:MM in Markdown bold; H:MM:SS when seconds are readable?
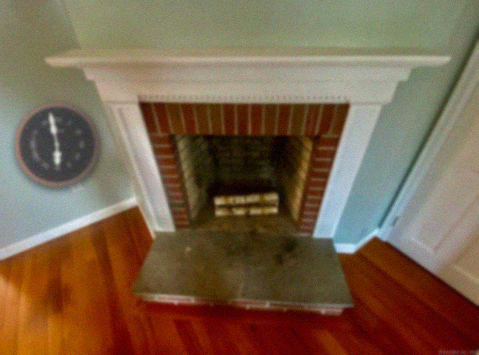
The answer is **5:58**
